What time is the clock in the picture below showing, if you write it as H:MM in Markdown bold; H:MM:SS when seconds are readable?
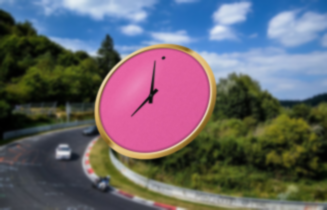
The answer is **6:58**
